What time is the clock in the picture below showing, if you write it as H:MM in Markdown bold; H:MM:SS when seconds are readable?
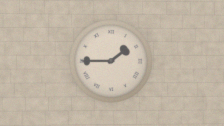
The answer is **1:45**
